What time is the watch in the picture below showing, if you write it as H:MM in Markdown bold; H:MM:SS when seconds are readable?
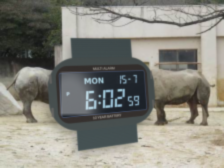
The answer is **6:02:59**
